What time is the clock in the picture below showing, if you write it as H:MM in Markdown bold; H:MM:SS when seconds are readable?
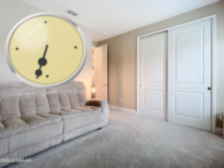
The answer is **6:33**
